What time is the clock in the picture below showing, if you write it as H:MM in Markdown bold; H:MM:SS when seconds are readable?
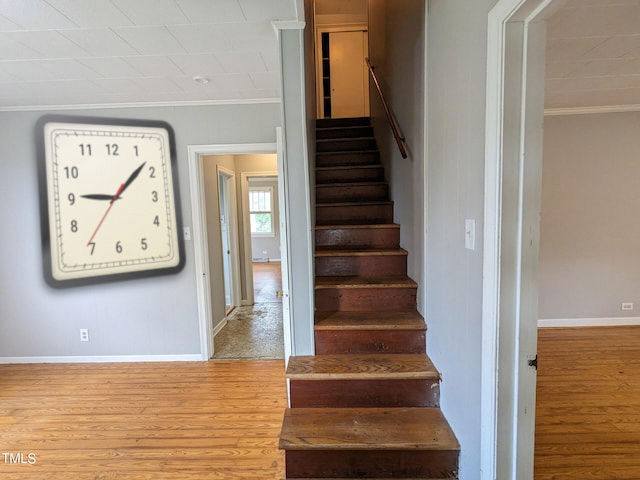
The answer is **9:07:36**
